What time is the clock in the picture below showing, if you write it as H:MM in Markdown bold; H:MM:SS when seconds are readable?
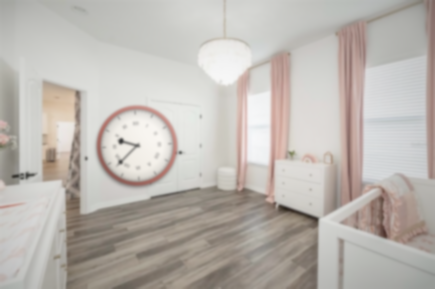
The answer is **9:38**
